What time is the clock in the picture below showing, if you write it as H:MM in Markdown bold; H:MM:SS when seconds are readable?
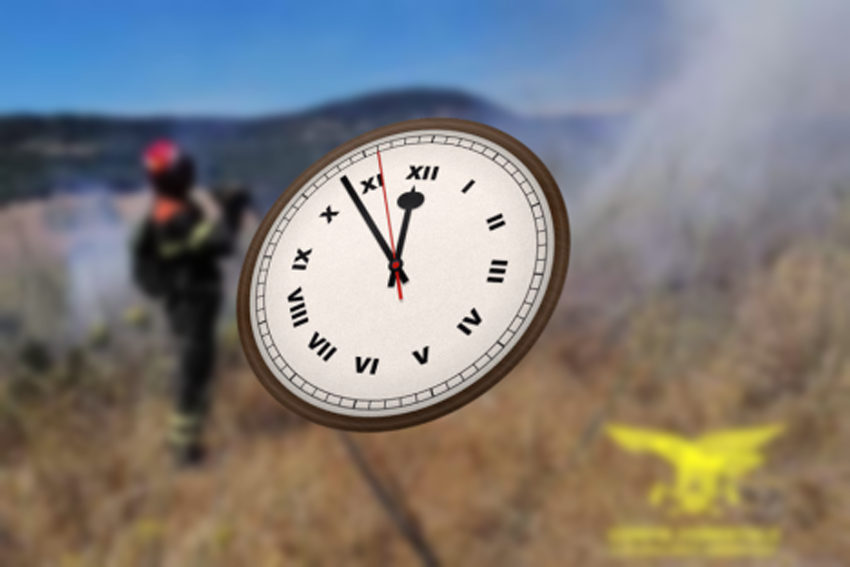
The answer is **11:52:56**
